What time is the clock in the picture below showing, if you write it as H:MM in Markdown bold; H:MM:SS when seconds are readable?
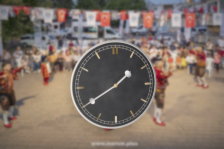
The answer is **1:40**
